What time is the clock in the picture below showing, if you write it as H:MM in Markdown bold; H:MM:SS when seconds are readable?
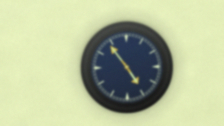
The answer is **4:54**
